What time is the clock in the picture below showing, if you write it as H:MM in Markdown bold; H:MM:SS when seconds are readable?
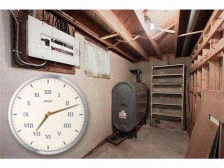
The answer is **7:12**
